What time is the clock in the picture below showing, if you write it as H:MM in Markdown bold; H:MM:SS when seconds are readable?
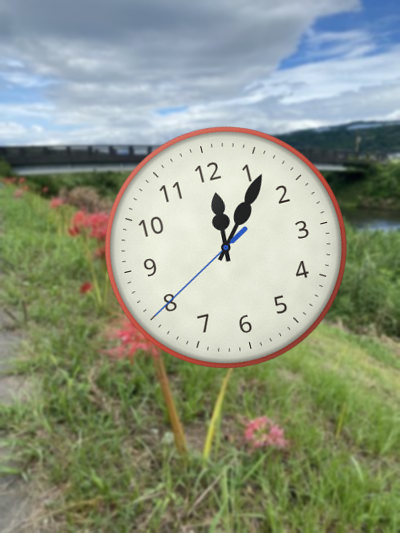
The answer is **12:06:40**
